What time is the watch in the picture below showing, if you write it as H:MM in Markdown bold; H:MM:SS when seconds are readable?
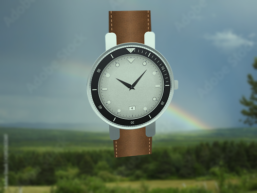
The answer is **10:07**
